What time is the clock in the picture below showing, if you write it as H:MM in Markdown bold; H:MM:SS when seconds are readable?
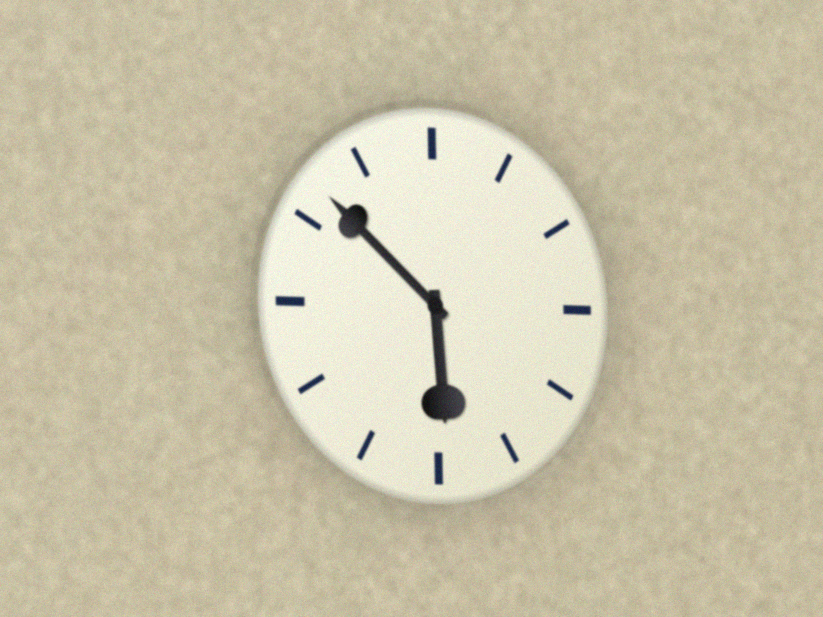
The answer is **5:52**
